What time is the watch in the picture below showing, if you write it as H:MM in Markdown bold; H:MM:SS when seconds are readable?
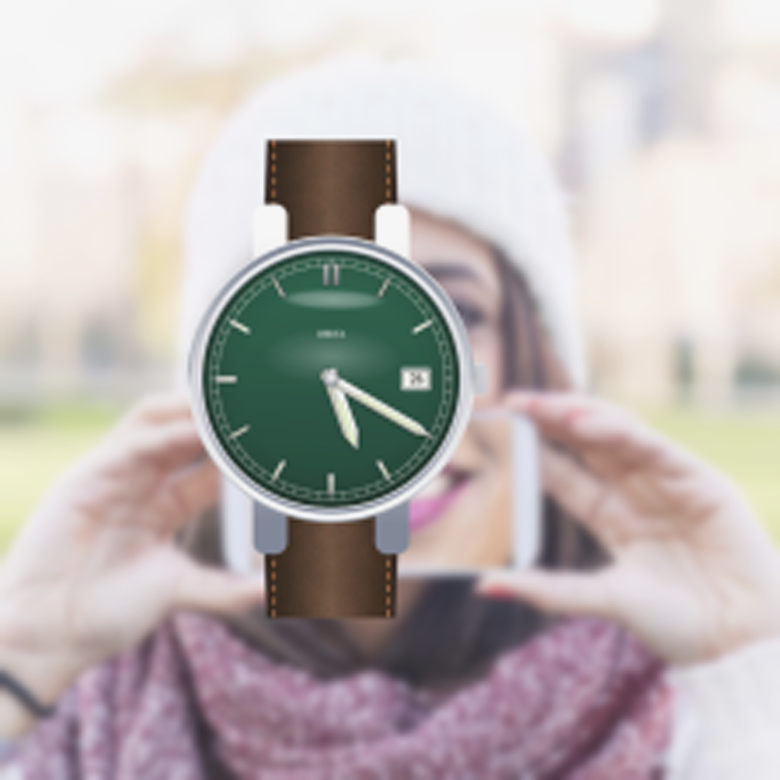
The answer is **5:20**
